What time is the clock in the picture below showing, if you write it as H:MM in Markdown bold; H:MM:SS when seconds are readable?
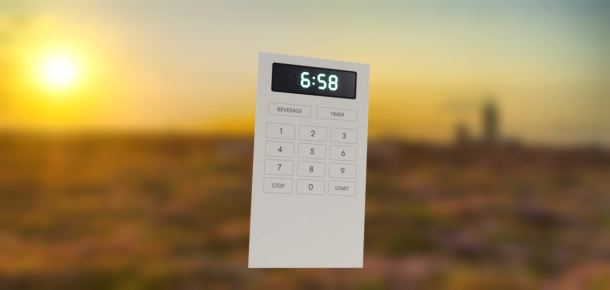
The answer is **6:58**
